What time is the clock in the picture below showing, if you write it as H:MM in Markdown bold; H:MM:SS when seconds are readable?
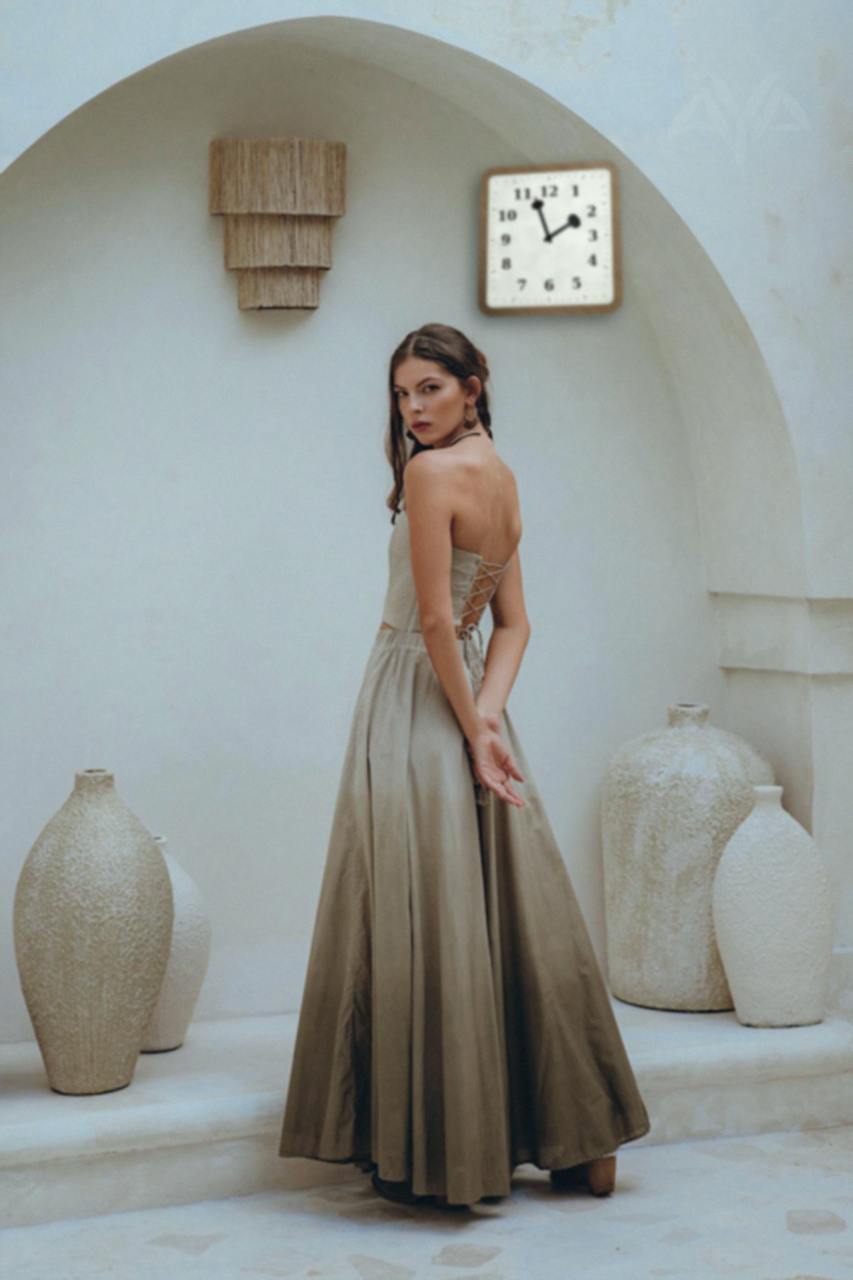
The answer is **1:57**
